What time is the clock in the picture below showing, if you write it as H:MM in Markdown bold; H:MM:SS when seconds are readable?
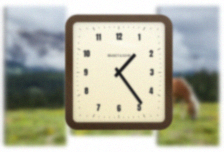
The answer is **1:24**
